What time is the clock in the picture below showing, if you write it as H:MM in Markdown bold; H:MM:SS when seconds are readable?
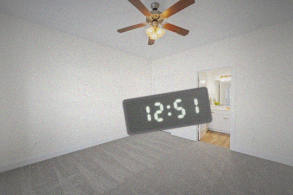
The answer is **12:51**
